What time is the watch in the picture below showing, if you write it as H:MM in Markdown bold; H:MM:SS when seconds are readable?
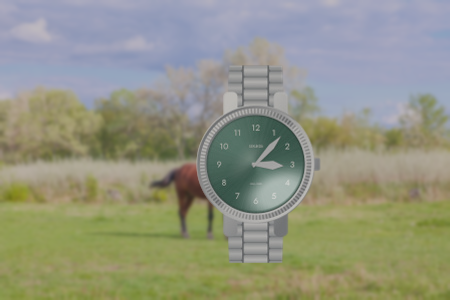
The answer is **3:07**
